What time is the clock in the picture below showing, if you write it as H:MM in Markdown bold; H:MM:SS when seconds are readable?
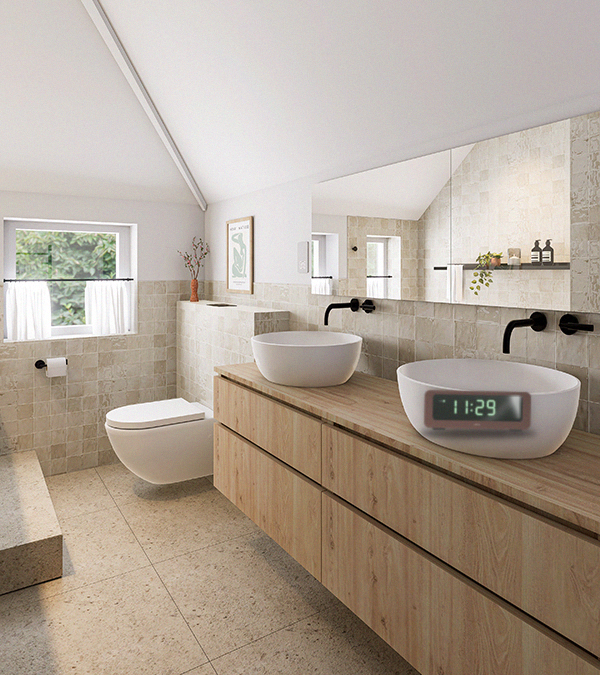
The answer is **11:29**
